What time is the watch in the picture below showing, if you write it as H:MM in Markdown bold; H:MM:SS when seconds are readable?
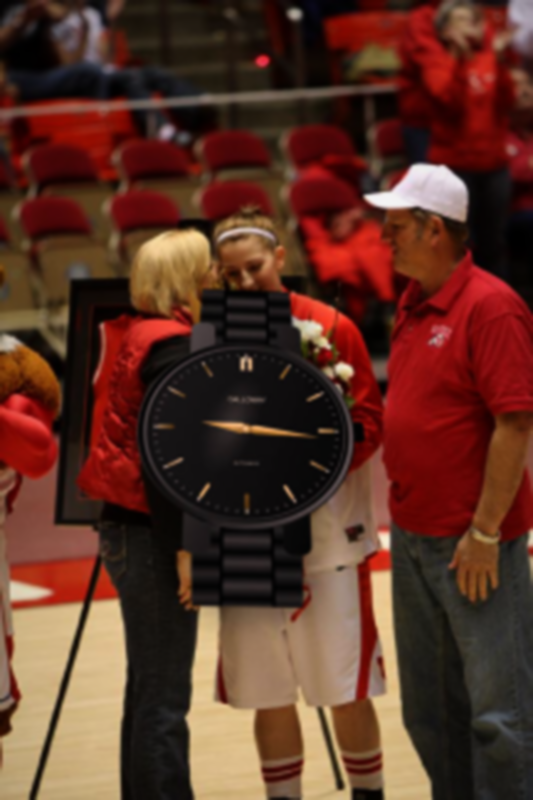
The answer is **9:16**
